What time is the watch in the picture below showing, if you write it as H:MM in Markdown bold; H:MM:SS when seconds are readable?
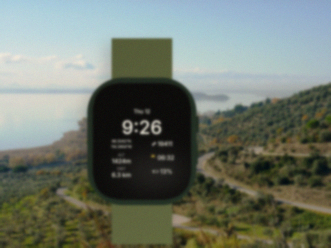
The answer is **9:26**
